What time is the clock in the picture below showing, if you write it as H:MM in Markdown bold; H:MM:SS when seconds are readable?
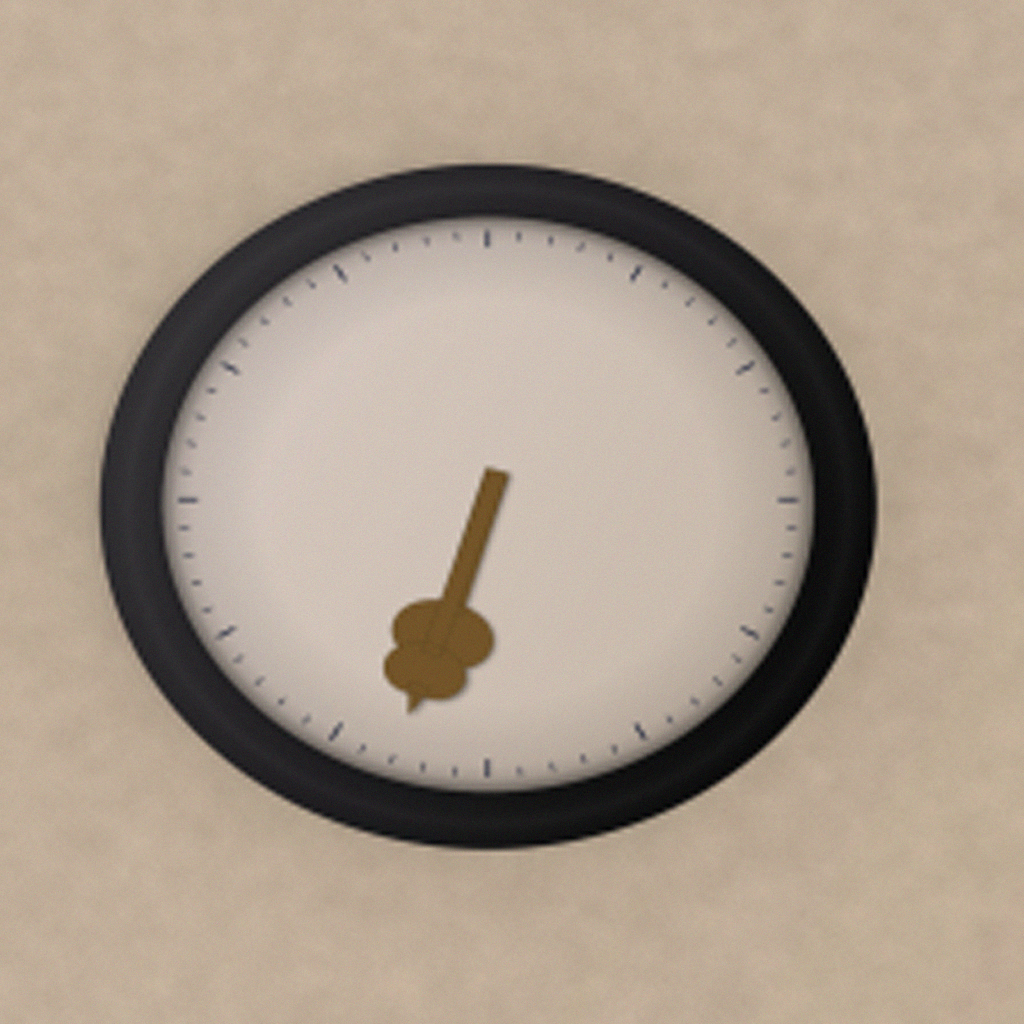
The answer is **6:33**
